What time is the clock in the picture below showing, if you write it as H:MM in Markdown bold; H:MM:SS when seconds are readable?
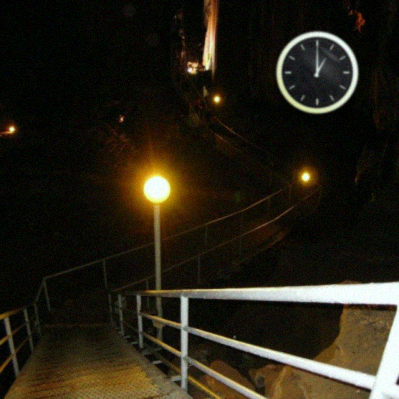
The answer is **1:00**
